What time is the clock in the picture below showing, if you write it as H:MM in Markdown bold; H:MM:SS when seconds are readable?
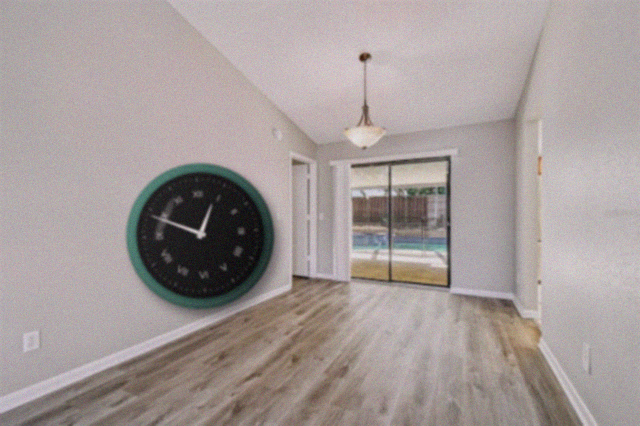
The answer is **12:49**
